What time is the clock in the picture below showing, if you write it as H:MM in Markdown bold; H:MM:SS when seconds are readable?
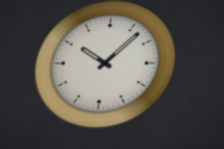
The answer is **10:07**
